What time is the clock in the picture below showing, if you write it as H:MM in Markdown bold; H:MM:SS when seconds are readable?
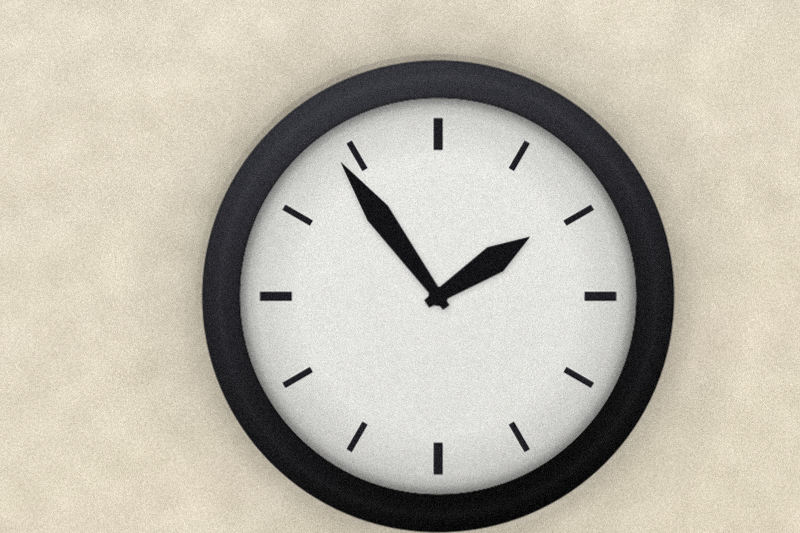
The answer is **1:54**
